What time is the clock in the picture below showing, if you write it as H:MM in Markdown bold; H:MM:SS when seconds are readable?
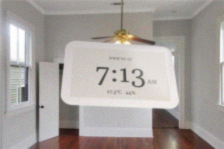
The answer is **7:13**
